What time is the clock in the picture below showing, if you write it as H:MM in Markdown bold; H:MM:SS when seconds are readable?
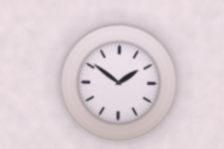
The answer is **1:51**
